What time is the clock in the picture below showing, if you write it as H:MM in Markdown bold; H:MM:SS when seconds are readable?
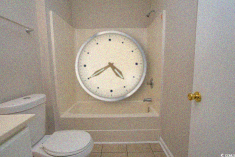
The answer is **4:40**
